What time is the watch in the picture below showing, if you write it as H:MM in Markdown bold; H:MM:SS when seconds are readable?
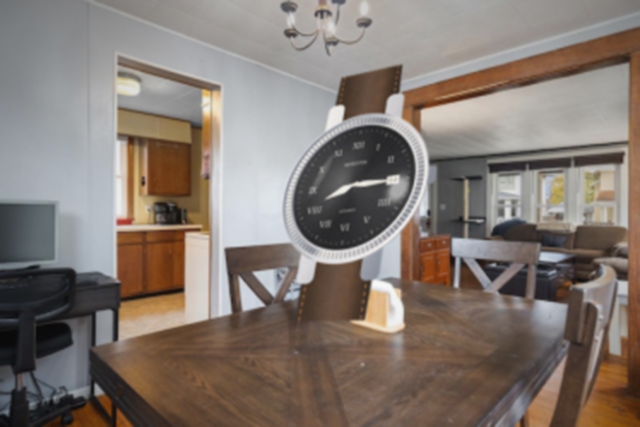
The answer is **8:15**
